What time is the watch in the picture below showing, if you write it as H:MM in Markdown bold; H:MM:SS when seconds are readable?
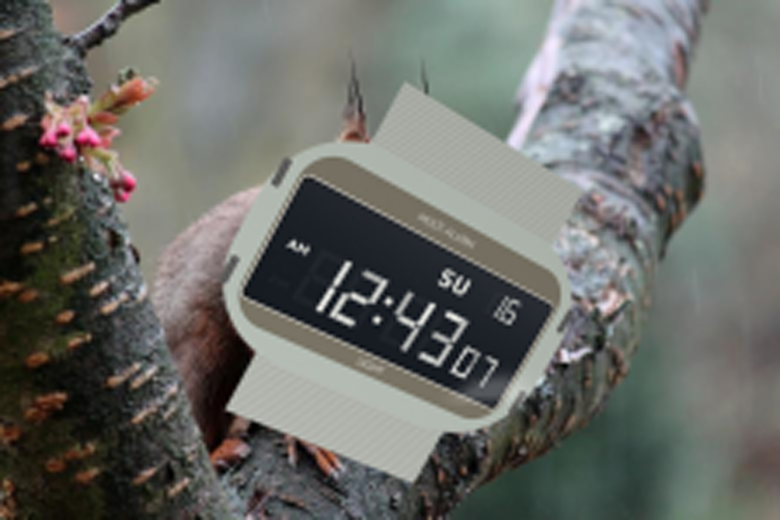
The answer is **12:43:07**
